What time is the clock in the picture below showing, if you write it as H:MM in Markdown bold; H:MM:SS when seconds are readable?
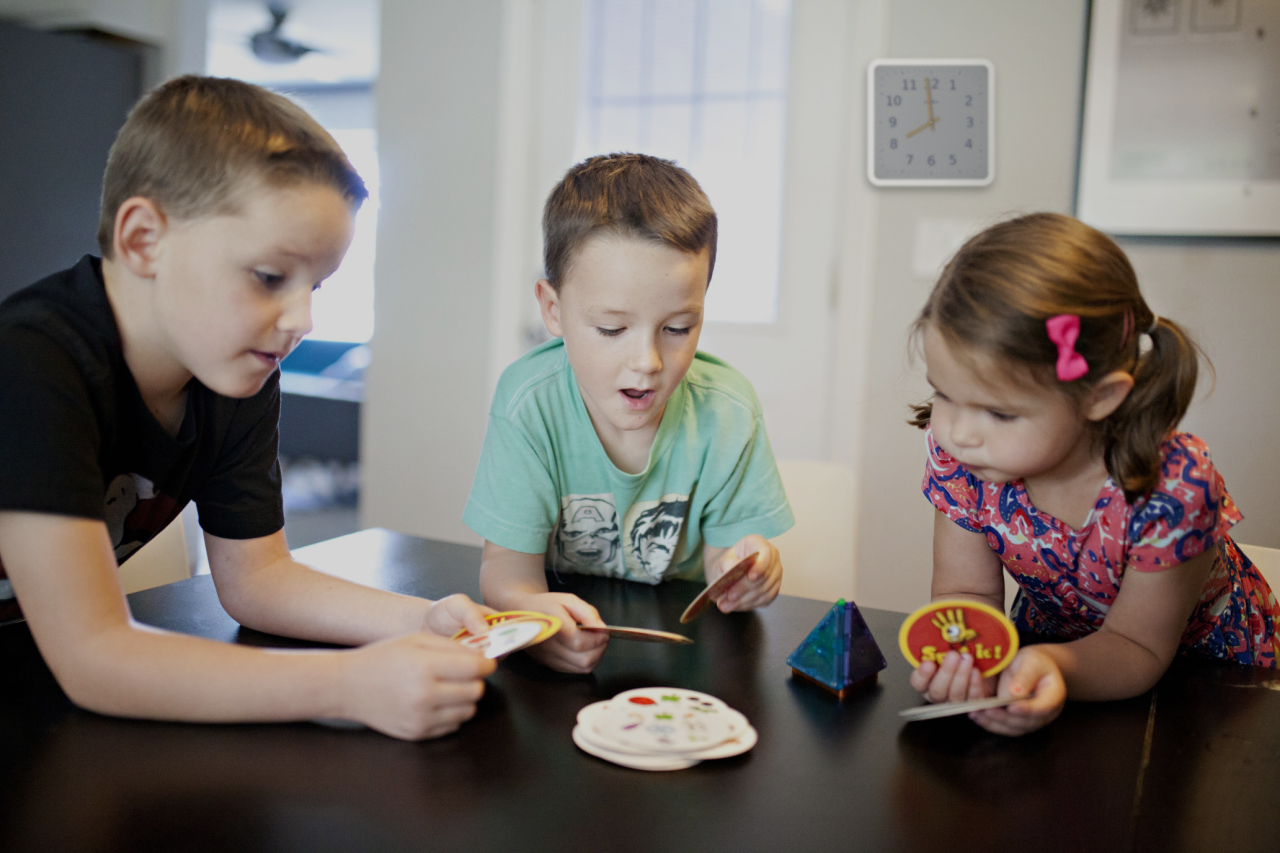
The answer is **7:59**
